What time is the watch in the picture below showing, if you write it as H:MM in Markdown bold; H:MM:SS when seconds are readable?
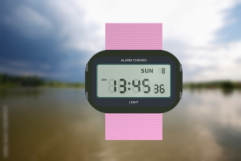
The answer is **13:45:36**
